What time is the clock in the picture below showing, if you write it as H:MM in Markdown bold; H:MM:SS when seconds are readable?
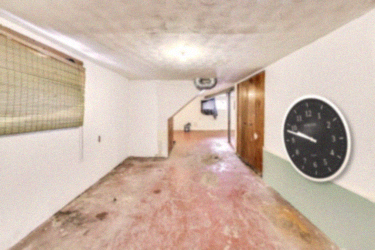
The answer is **9:48**
